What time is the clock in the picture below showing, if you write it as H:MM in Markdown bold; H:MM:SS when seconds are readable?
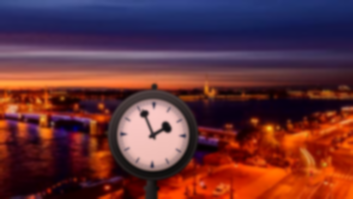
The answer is **1:56**
